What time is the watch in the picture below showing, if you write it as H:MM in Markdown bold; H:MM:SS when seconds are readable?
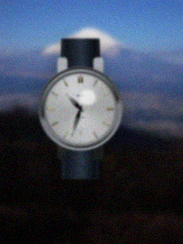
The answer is **10:33**
